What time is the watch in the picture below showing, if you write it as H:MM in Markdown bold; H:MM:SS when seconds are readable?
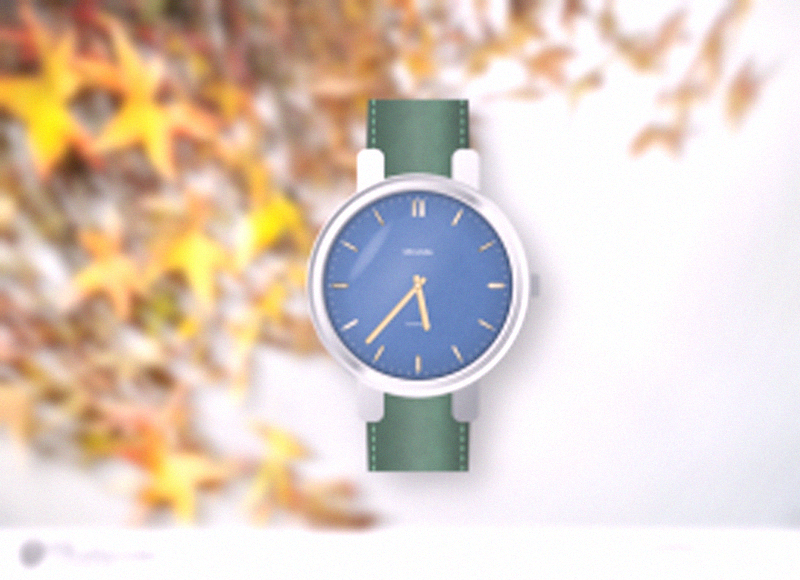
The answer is **5:37**
